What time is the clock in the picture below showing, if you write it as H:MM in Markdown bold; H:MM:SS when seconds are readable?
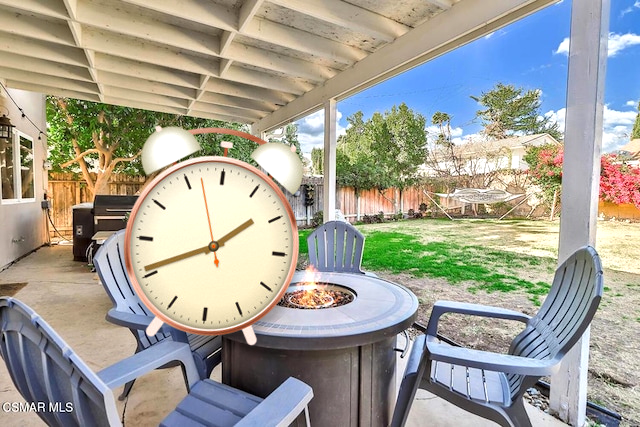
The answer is **1:40:57**
